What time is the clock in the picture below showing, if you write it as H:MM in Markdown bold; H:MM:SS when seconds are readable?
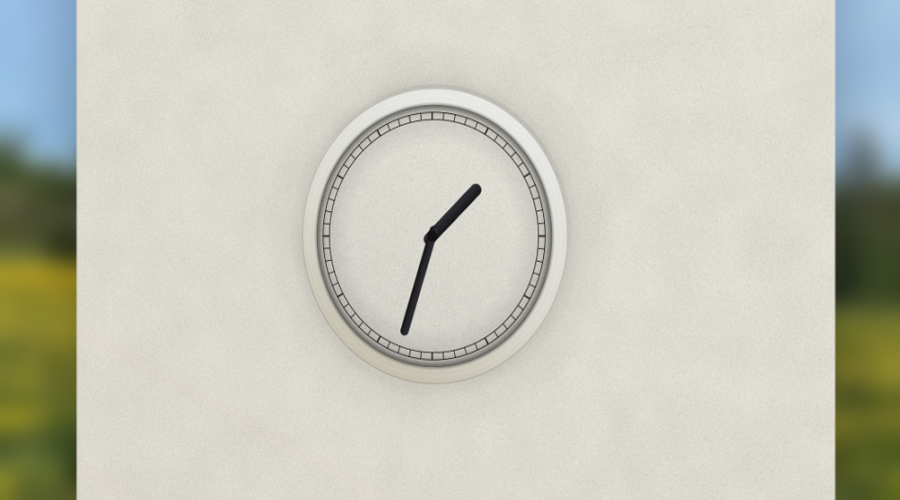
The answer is **1:33**
